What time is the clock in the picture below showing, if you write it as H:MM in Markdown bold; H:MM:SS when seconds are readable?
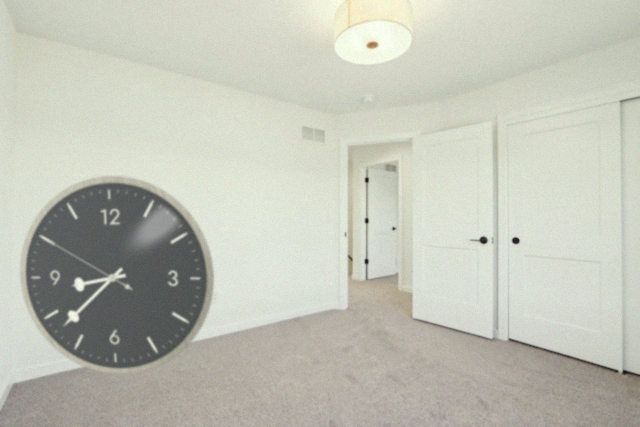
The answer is **8:37:50**
